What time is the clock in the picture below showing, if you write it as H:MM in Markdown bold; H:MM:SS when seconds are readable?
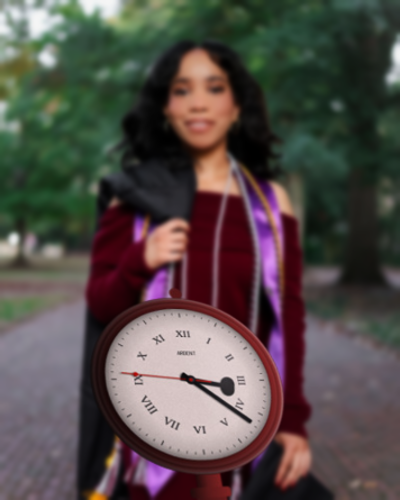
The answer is **3:21:46**
